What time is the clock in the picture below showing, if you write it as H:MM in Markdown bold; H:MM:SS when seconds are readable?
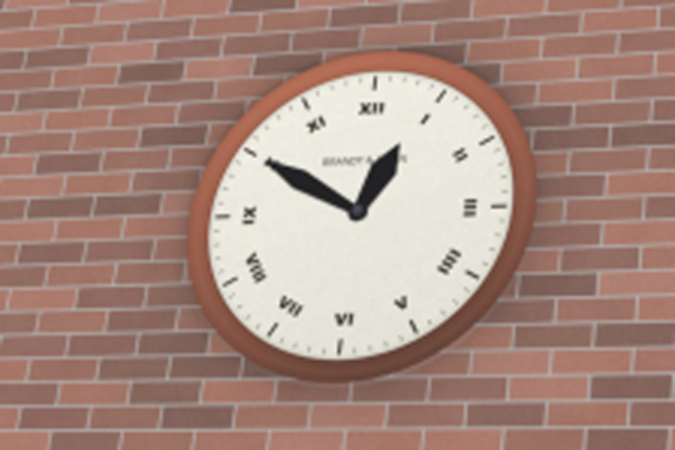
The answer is **12:50**
